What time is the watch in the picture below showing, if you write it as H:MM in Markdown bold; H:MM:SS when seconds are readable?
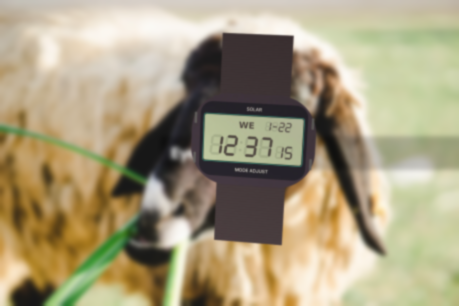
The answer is **12:37:15**
